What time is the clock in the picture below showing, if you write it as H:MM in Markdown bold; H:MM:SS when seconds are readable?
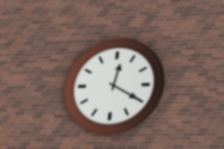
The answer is **12:20**
